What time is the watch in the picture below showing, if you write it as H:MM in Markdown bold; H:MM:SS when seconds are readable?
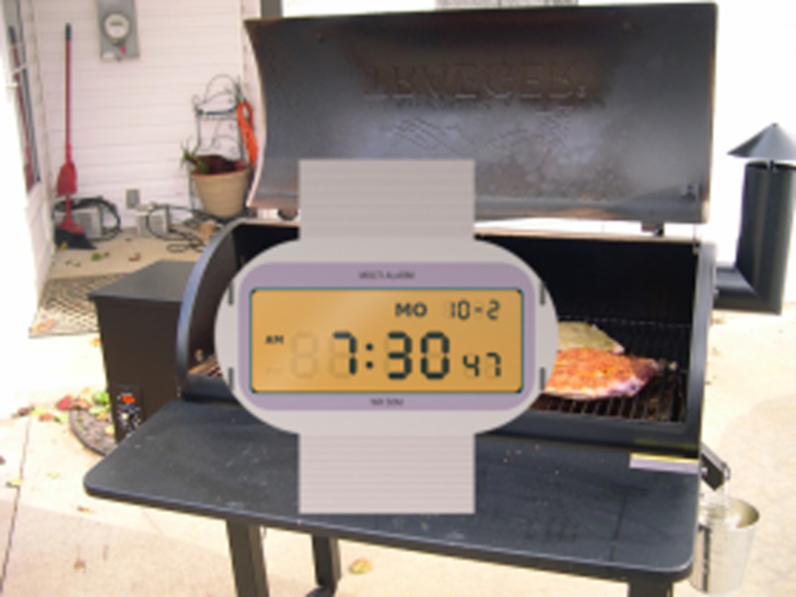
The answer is **7:30:47**
